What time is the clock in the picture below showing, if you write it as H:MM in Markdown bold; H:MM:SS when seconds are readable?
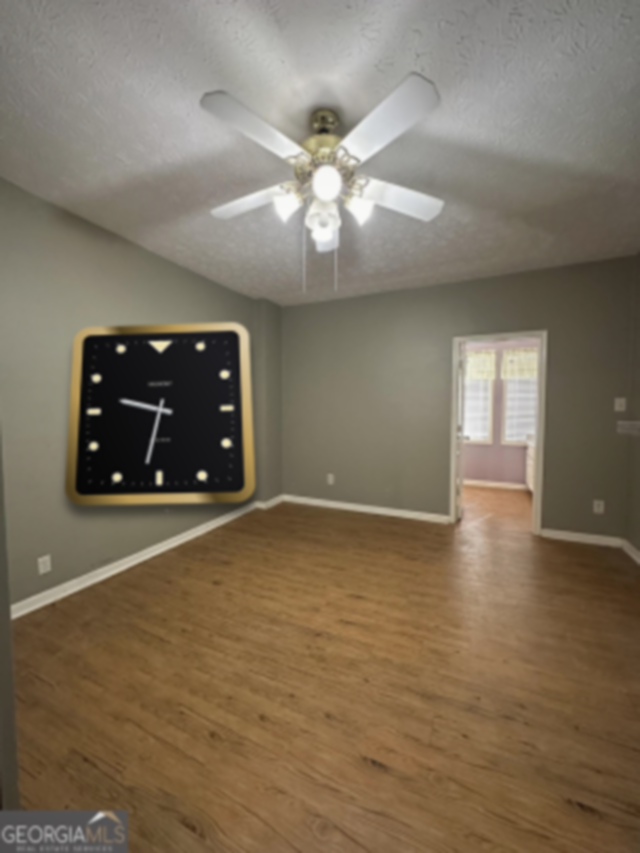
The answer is **9:32**
